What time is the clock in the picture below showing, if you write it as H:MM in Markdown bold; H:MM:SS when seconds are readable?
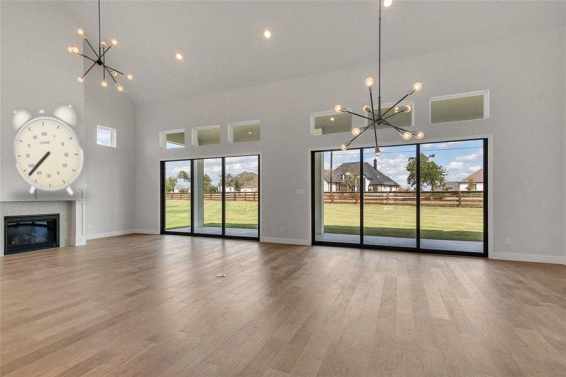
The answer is **7:38**
